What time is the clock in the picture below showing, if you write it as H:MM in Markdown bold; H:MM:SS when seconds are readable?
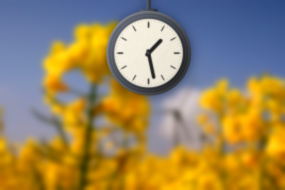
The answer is **1:28**
